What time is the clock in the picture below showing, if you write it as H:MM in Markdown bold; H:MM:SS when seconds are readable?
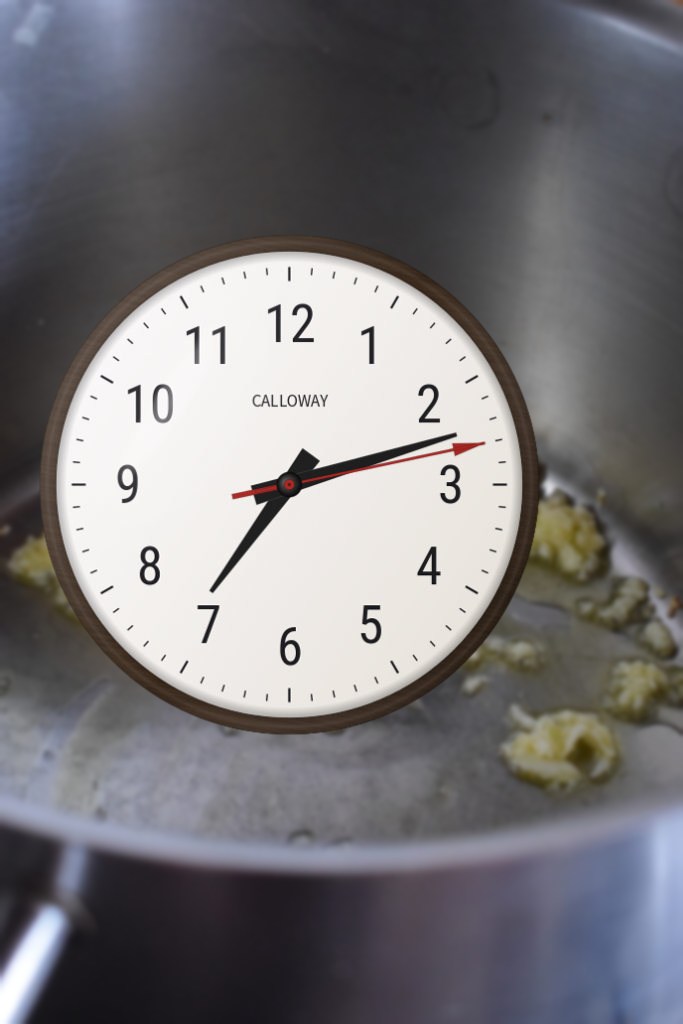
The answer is **7:12:13**
